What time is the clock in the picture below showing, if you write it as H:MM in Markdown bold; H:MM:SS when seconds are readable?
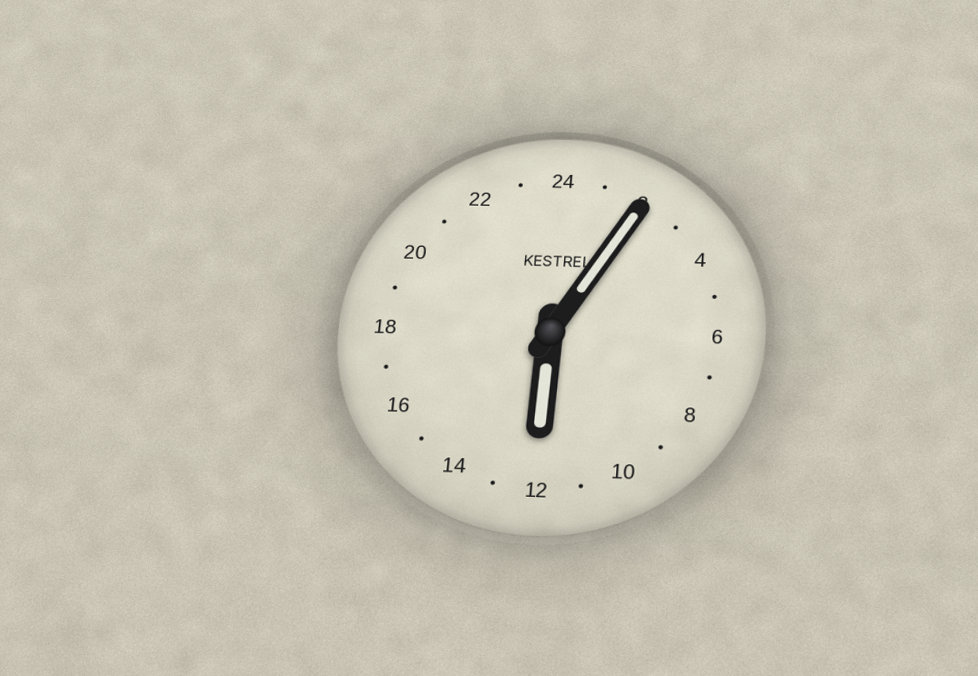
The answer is **12:05**
